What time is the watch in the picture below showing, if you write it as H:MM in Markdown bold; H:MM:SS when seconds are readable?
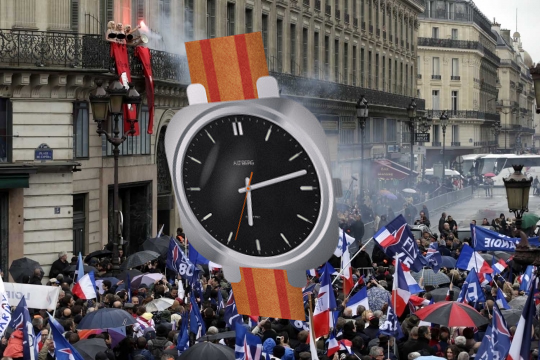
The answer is **6:12:34**
